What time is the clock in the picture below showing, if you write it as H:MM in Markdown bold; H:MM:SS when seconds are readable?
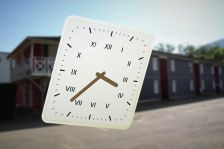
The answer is **3:37**
